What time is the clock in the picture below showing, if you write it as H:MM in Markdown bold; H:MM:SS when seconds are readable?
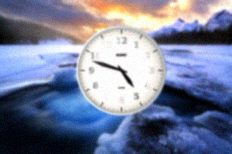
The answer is **4:48**
